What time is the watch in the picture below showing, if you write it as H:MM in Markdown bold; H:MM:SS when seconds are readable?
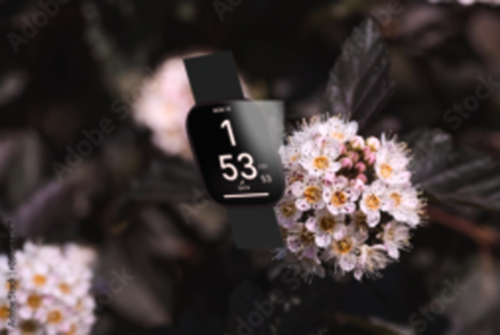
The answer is **1:53**
